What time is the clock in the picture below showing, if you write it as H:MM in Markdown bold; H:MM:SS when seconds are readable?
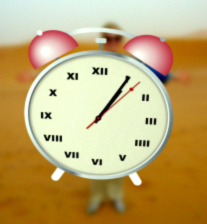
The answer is **1:05:07**
